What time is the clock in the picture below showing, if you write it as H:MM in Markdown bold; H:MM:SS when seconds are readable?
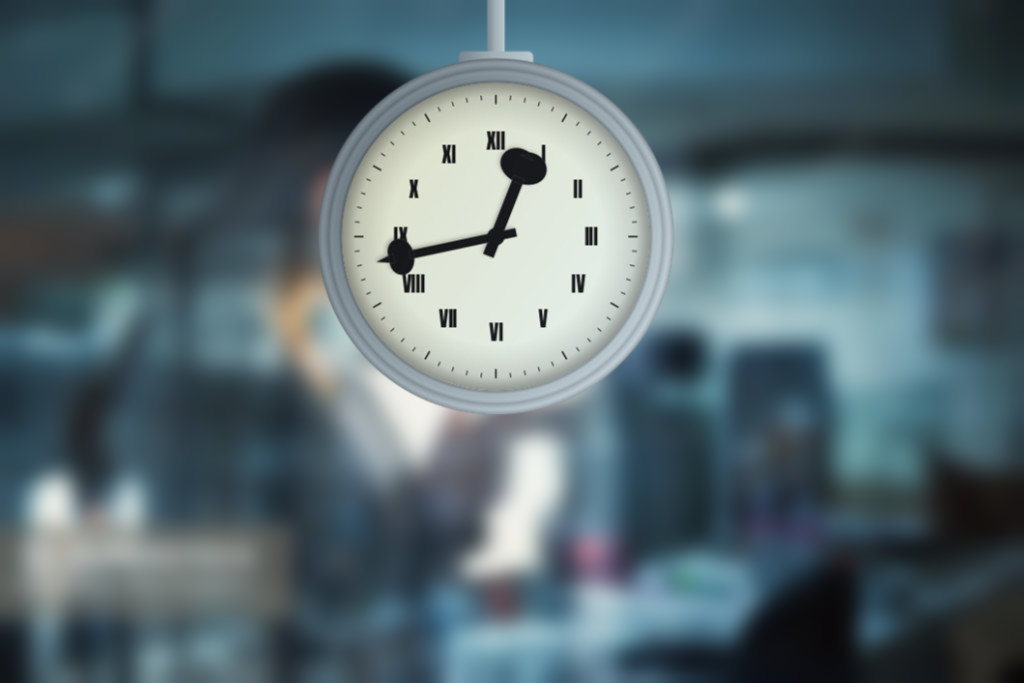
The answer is **12:43**
